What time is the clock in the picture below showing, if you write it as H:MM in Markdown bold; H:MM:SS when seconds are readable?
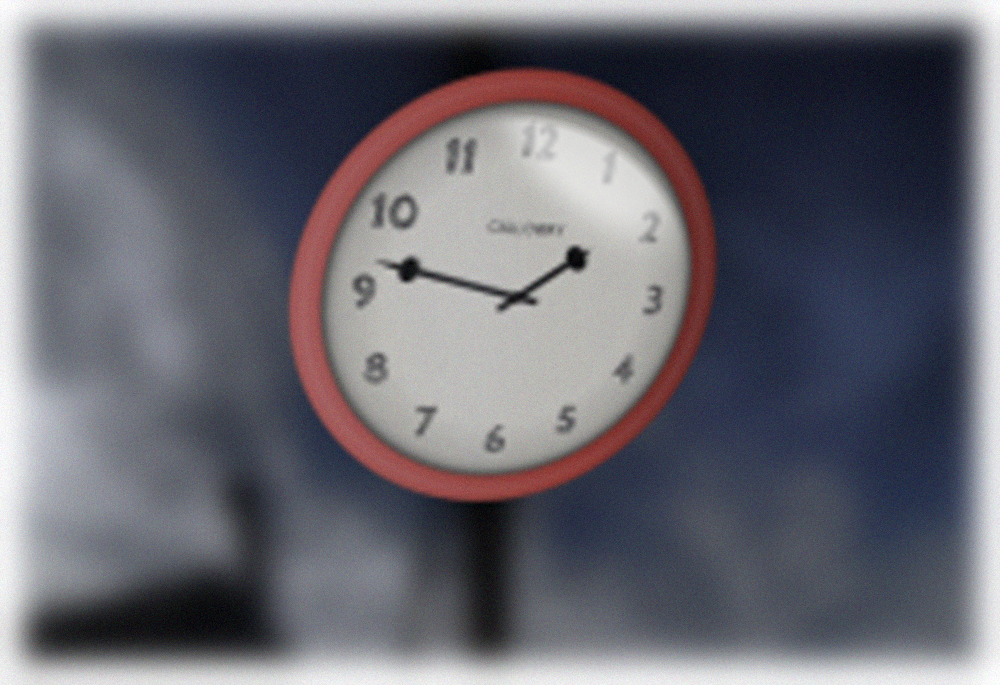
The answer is **1:47**
